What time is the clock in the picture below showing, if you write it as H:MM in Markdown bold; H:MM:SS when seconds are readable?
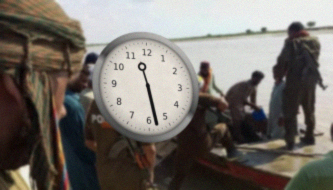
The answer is **11:28**
